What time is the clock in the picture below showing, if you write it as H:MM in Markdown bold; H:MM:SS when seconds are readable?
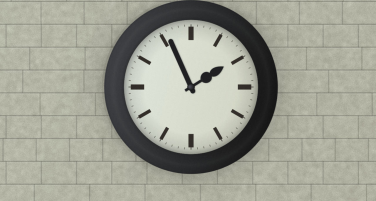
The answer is **1:56**
